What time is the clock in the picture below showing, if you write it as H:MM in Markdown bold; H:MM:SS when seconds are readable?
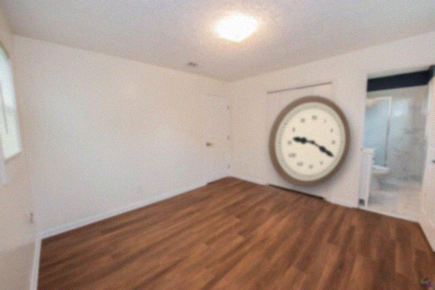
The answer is **9:20**
